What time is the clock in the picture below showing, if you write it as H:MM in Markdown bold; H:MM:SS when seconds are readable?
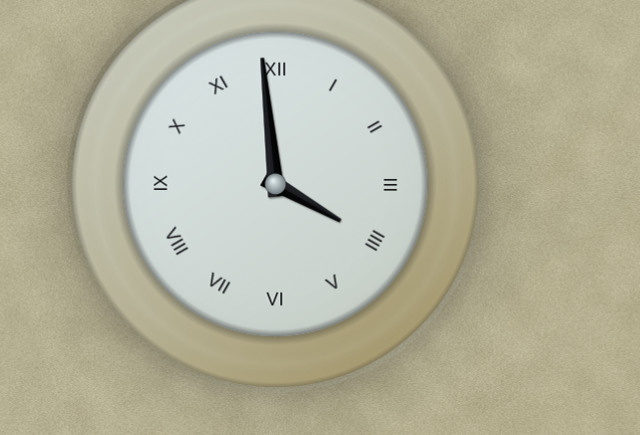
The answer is **3:59**
